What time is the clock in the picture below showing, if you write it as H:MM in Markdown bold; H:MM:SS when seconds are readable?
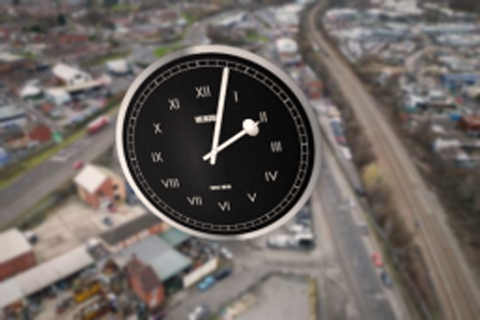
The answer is **2:03**
